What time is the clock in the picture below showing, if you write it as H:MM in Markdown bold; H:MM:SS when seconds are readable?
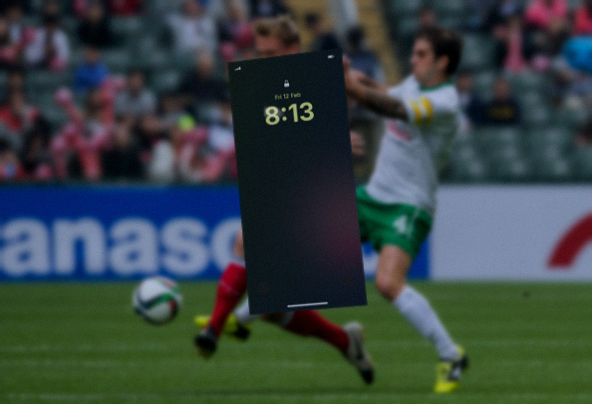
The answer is **8:13**
